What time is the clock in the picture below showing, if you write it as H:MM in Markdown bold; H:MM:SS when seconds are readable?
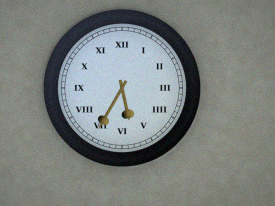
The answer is **5:35**
